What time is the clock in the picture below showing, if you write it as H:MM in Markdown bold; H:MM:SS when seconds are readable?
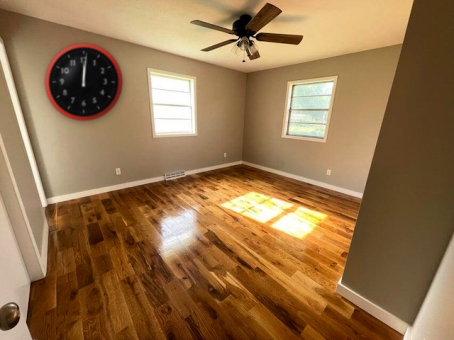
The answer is **12:01**
